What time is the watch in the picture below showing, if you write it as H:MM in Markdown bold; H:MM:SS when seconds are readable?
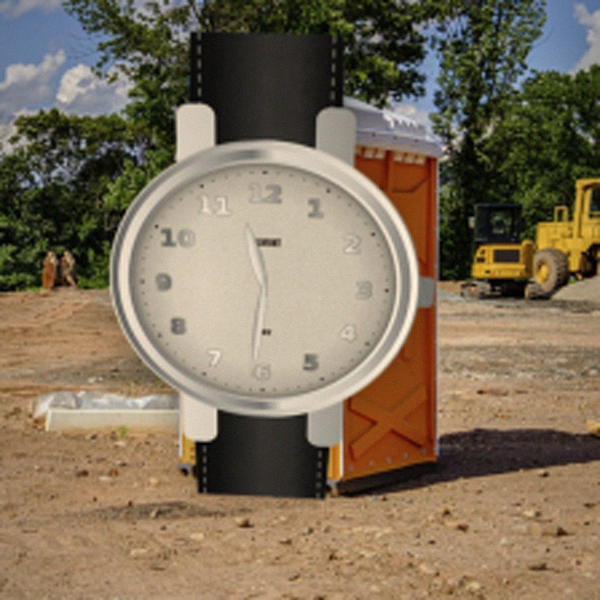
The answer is **11:31**
